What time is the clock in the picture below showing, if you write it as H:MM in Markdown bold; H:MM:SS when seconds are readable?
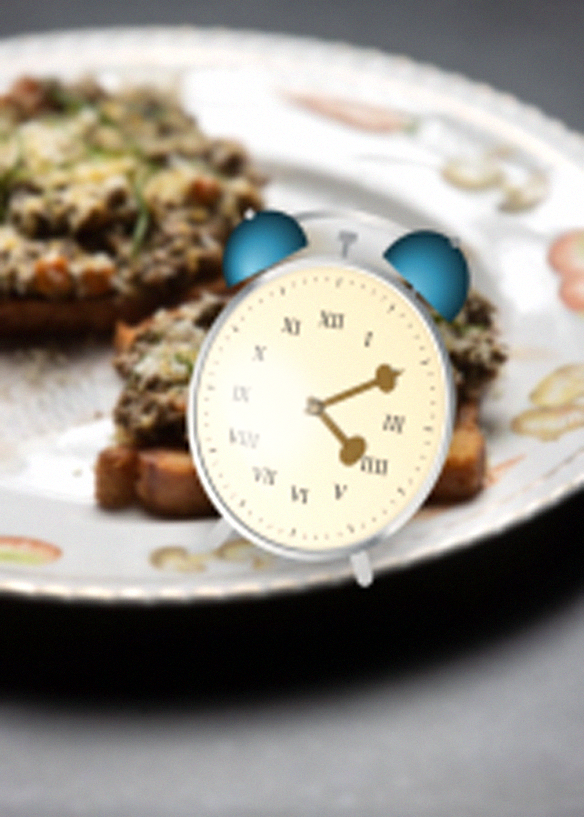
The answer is **4:10**
